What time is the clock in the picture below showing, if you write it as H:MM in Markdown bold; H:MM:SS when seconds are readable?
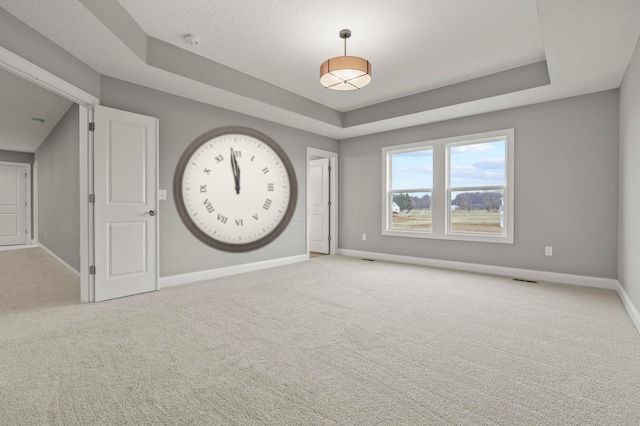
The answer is **11:59**
